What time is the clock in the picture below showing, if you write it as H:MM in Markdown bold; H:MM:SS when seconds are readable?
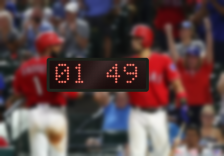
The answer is **1:49**
